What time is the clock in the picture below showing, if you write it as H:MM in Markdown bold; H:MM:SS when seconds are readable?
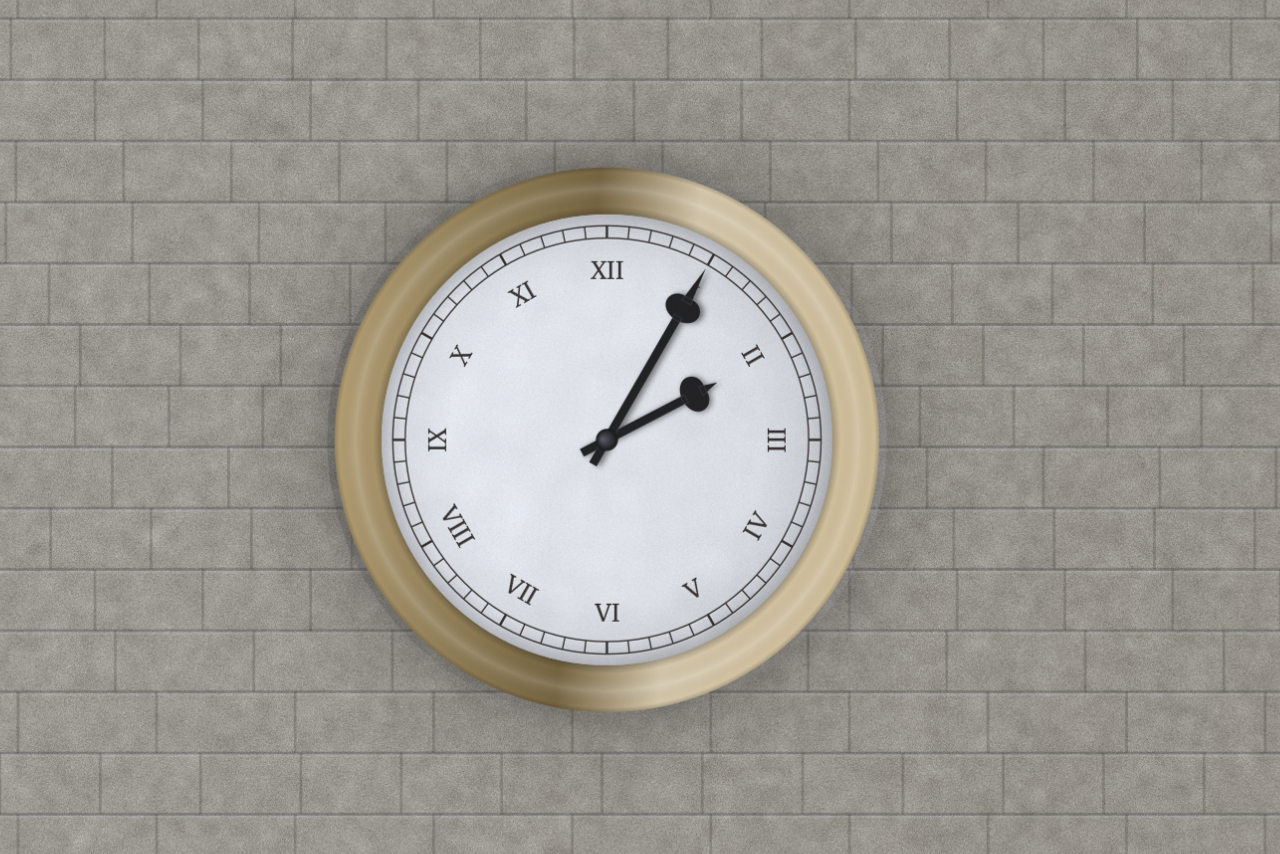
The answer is **2:05**
